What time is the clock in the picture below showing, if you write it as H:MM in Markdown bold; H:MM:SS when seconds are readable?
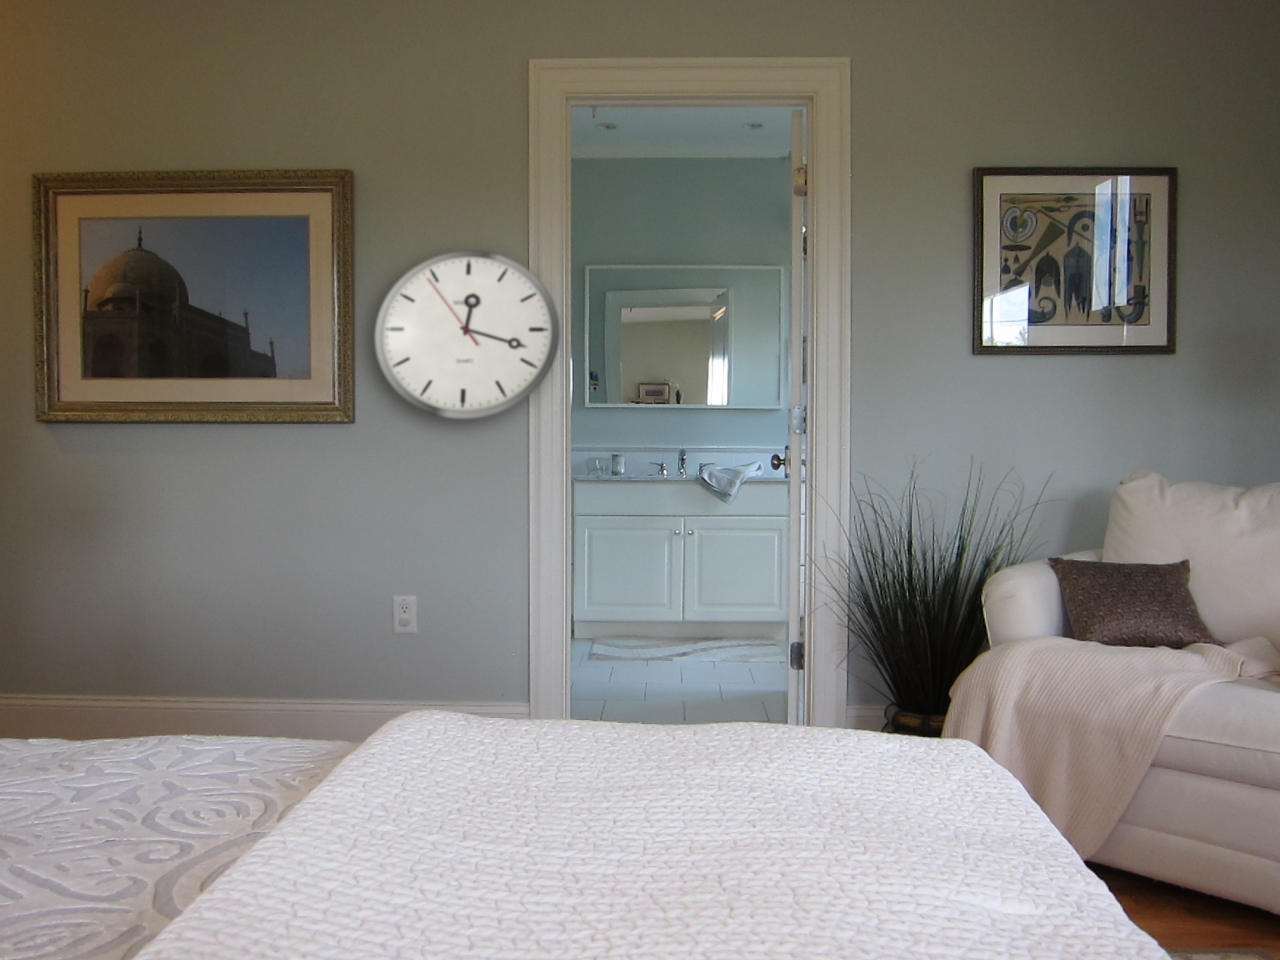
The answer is **12:17:54**
